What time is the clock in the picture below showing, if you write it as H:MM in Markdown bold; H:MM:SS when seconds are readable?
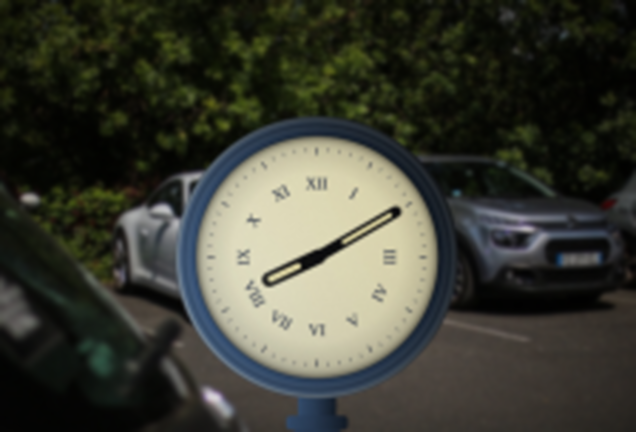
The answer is **8:10**
